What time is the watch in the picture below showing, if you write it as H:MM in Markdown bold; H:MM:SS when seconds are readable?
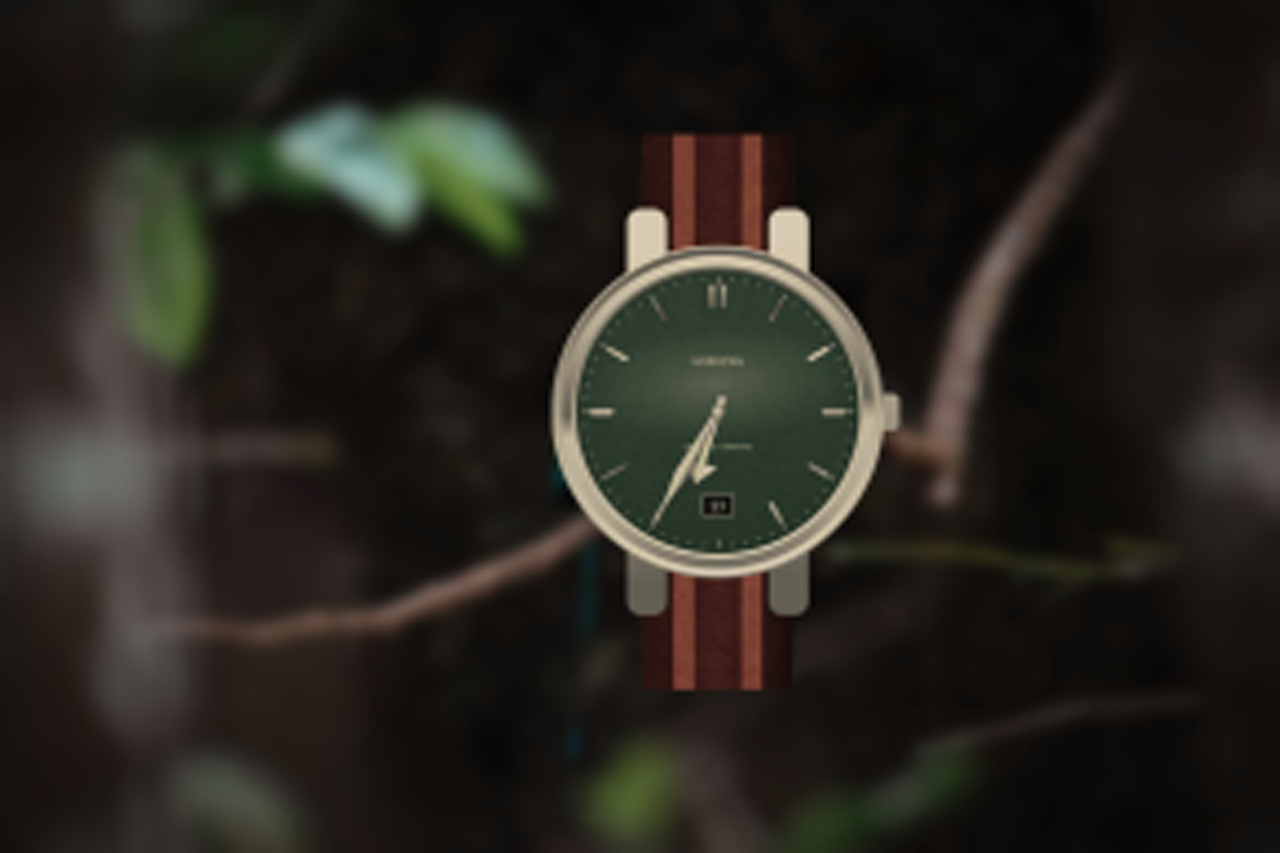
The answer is **6:35**
